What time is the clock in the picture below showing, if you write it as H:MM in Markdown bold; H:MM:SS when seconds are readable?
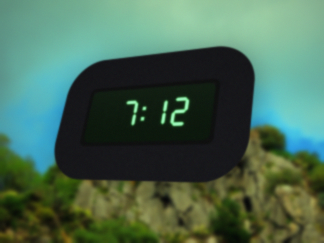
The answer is **7:12**
